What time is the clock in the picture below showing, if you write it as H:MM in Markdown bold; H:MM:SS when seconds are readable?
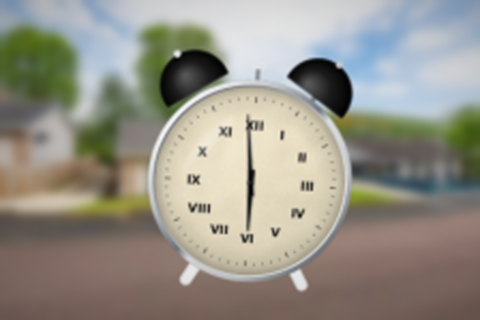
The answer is **5:59**
